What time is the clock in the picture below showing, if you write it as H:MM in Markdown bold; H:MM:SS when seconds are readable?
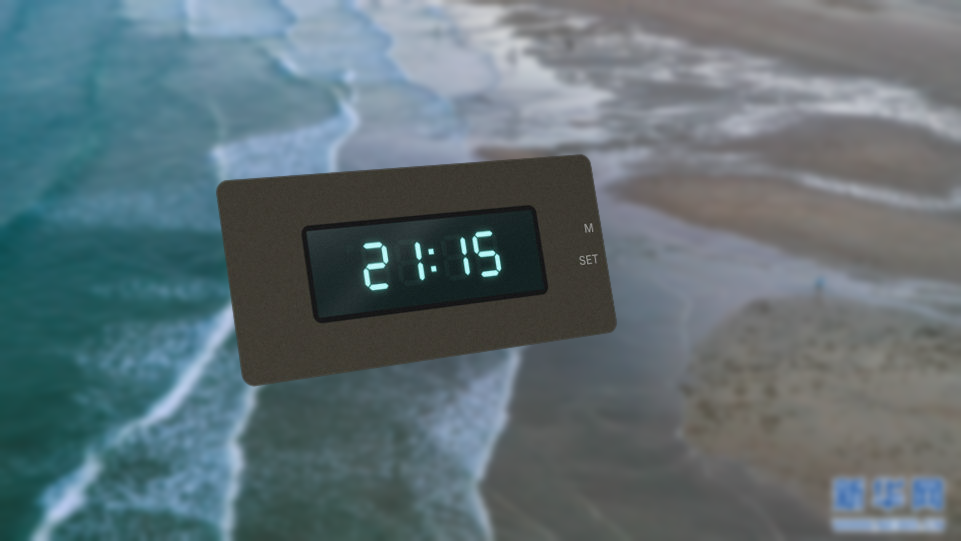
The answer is **21:15**
